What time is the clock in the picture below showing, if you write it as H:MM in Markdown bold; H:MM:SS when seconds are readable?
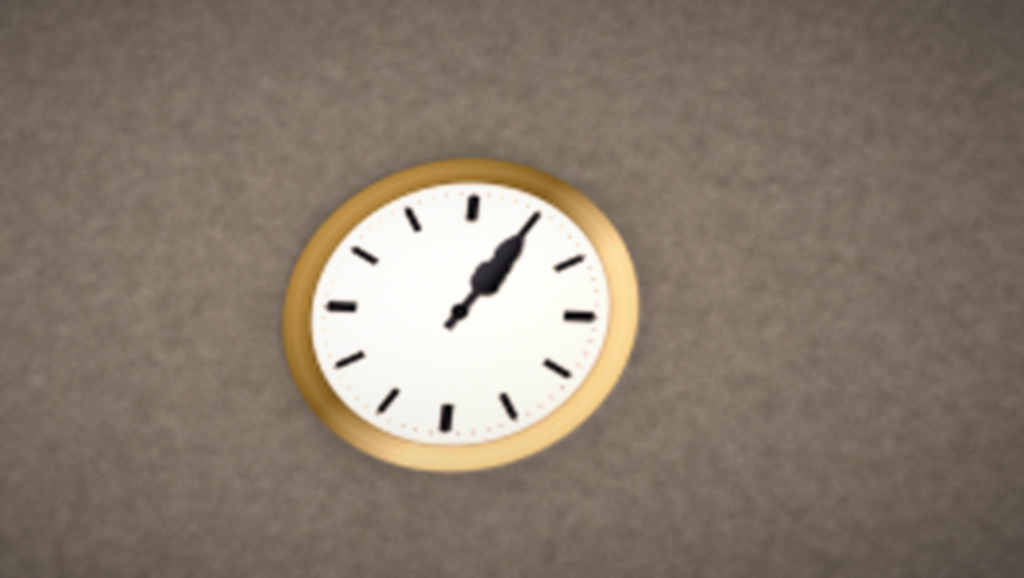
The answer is **1:05**
